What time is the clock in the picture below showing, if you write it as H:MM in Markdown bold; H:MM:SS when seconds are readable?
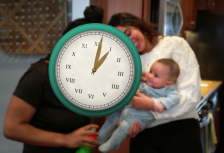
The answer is **1:01**
